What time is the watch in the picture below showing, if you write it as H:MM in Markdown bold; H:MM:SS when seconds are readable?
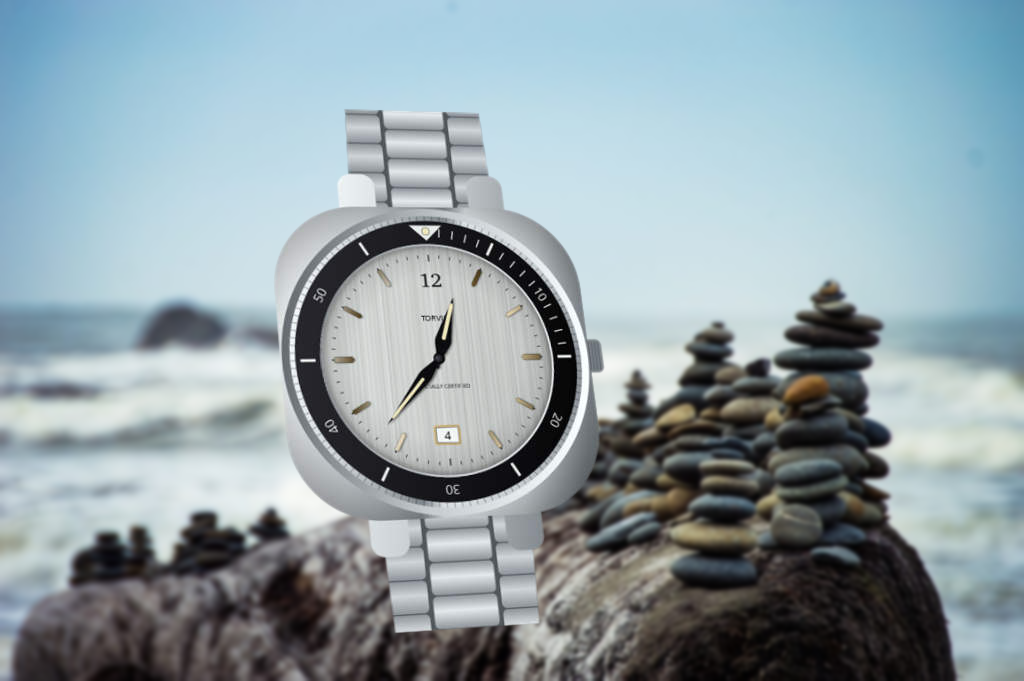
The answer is **12:37**
